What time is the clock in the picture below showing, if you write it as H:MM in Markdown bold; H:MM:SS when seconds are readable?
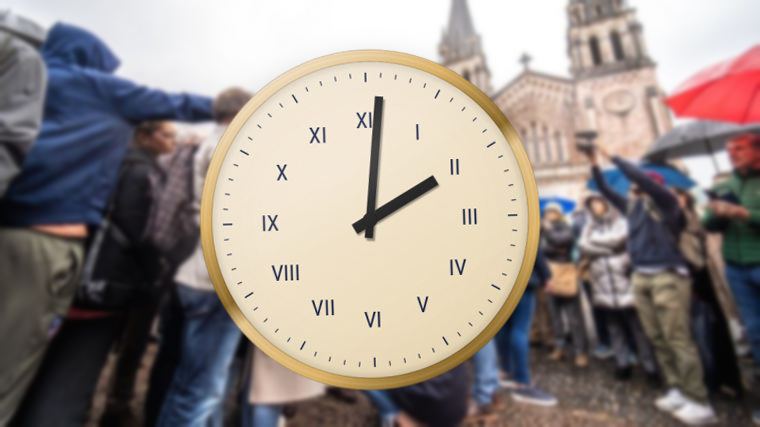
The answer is **2:01**
